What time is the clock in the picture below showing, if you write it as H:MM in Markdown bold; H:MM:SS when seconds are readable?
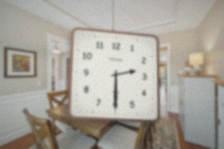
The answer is **2:30**
